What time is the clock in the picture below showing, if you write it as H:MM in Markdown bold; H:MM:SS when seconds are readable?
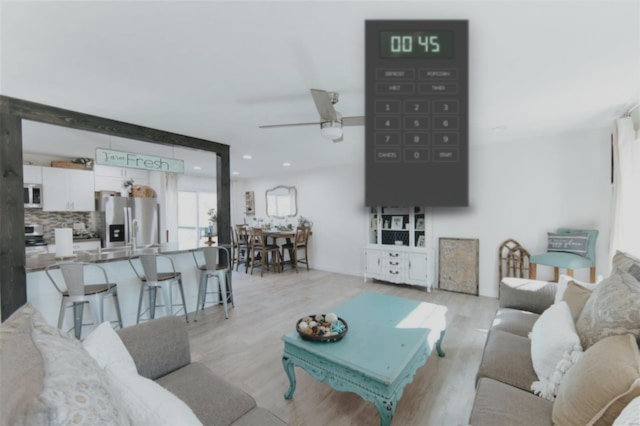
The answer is **0:45**
